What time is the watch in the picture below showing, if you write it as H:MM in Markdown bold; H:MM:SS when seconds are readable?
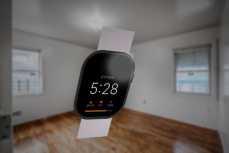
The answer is **5:28**
